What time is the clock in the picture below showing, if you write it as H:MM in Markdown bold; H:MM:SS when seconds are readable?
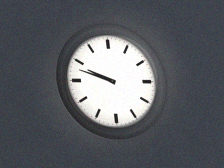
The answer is **9:48**
